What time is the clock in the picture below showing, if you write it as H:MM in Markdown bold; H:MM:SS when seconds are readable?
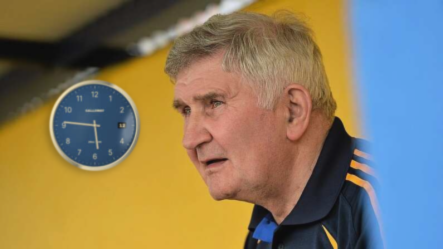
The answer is **5:46**
